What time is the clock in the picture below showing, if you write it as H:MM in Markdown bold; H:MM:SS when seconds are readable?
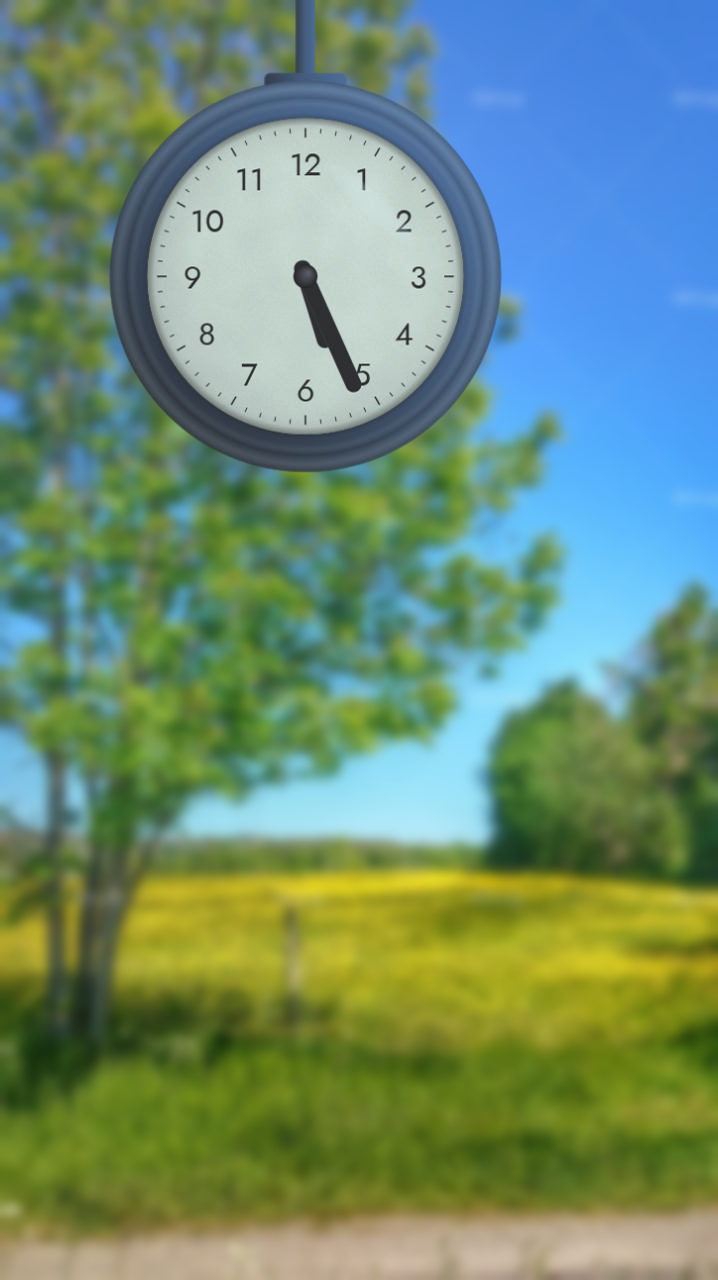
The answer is **5:26**
